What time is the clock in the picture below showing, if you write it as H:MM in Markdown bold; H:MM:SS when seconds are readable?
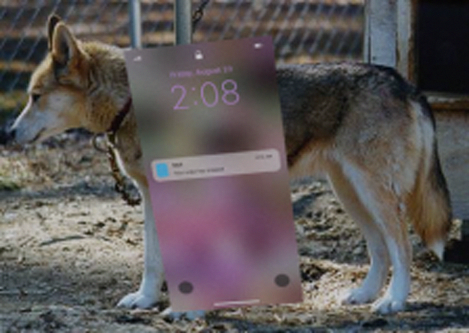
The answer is **2:08**
